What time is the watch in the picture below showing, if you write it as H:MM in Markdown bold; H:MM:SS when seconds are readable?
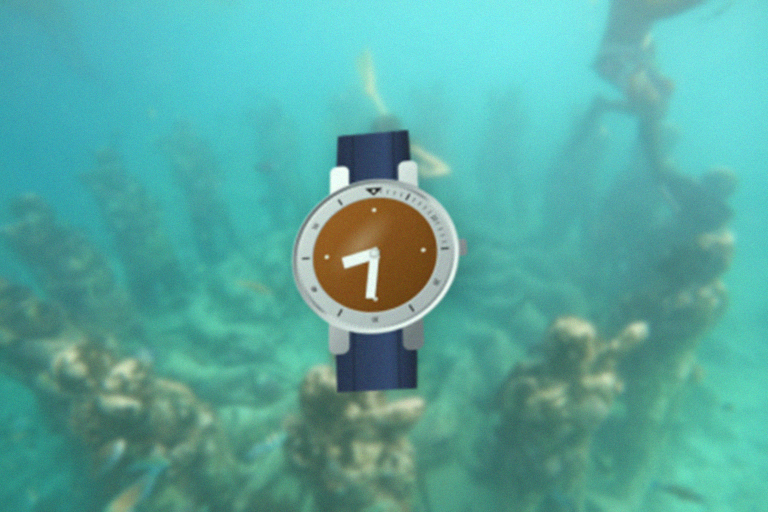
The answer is **8:31**
